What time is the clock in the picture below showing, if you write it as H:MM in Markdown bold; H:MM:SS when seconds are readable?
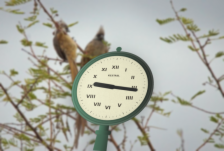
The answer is **9:16**
